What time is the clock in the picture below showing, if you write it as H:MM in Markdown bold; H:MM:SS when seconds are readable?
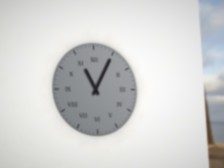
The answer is **11:05**
